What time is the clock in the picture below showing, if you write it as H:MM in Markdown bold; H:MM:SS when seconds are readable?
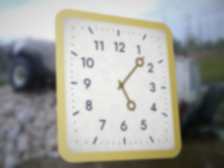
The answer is **5:07**
